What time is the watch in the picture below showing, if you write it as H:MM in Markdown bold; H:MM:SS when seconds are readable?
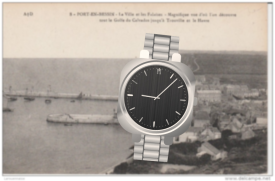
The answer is **9:07**
